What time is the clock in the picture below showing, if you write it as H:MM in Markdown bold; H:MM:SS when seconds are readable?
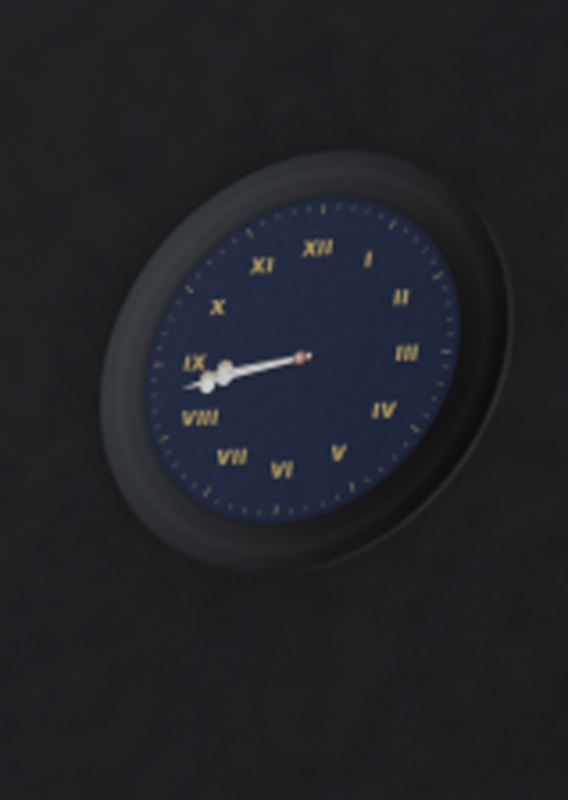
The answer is **8:43**
